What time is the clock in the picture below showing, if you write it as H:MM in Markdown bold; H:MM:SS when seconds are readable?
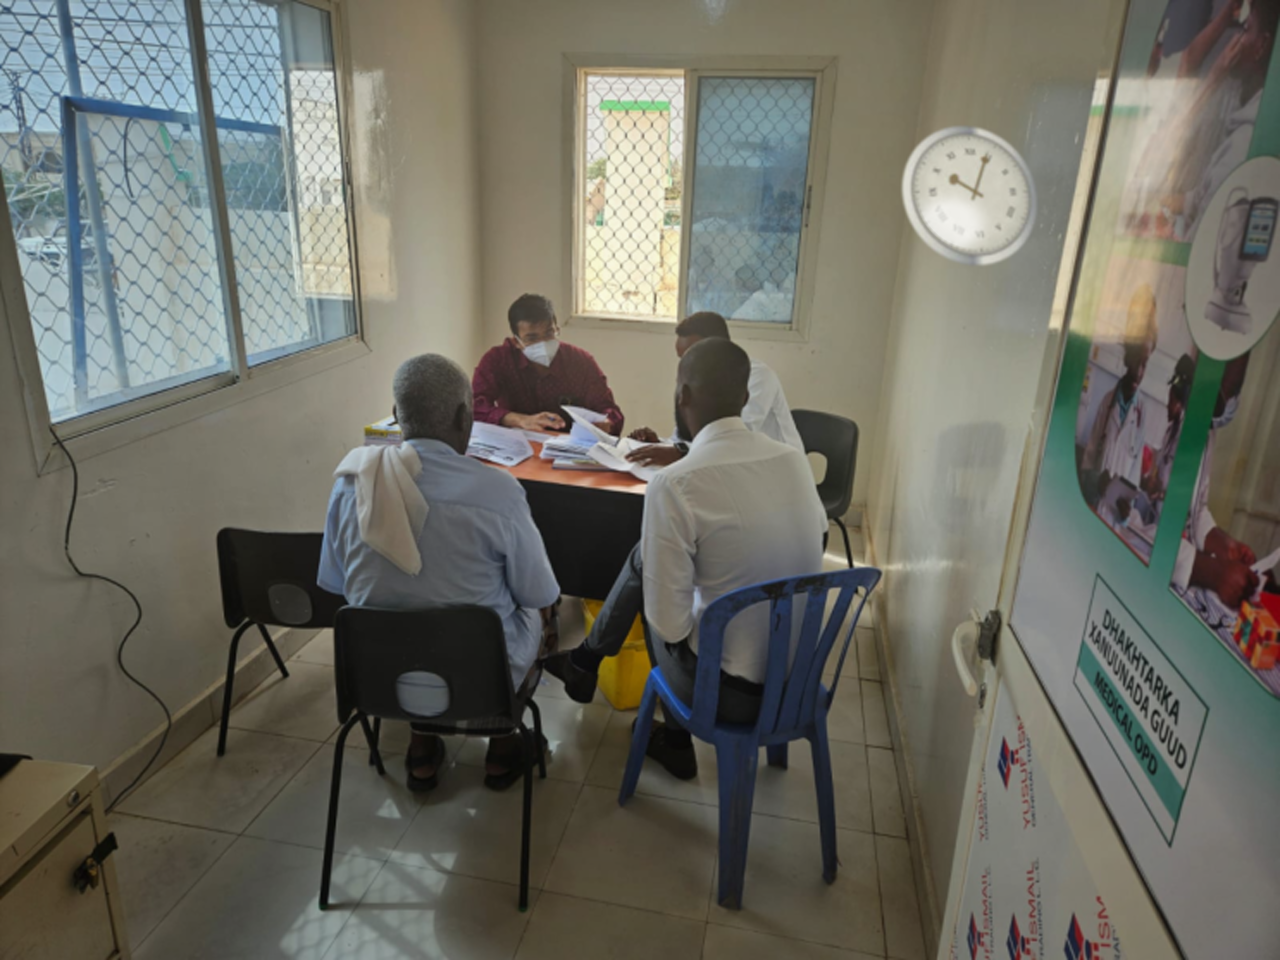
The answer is **10:04**
